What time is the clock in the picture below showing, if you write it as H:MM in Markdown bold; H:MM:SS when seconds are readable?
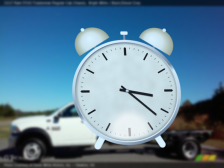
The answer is **3:22**
